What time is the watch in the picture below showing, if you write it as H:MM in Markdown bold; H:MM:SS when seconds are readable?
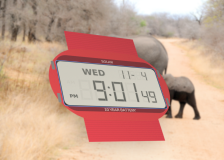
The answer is **9:01:49**
